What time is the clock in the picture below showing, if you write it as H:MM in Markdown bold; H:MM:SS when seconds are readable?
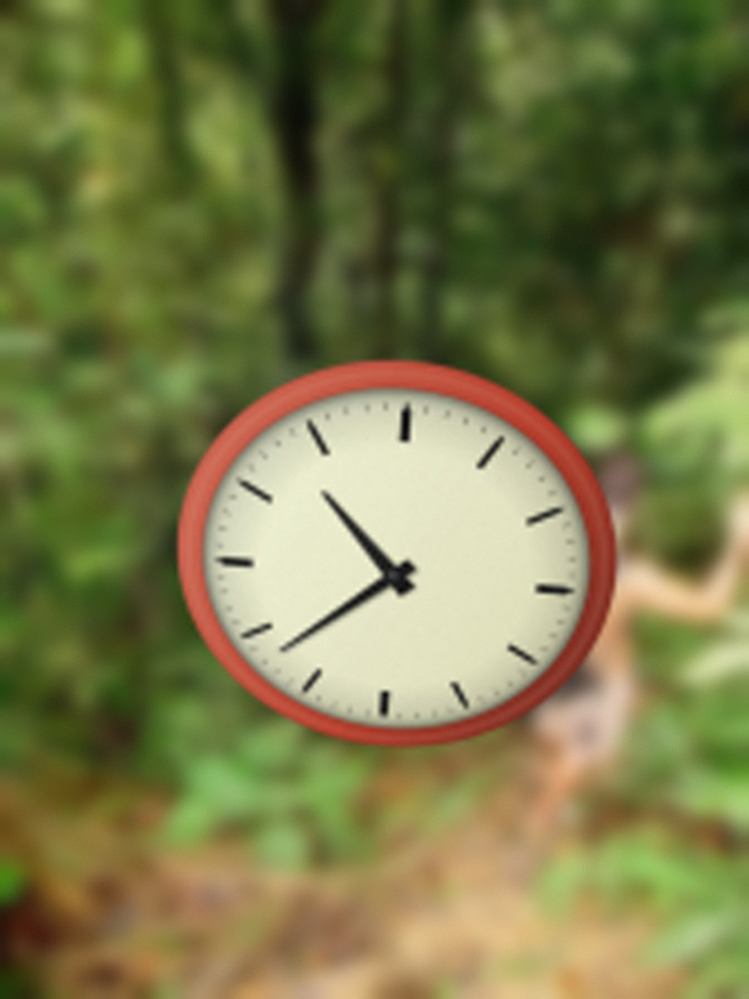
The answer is **10:38**
